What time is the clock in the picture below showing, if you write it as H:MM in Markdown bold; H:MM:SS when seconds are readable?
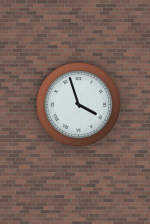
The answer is **3:57**
